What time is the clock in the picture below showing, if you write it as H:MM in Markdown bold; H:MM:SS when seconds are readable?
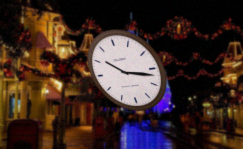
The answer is **10:17**
